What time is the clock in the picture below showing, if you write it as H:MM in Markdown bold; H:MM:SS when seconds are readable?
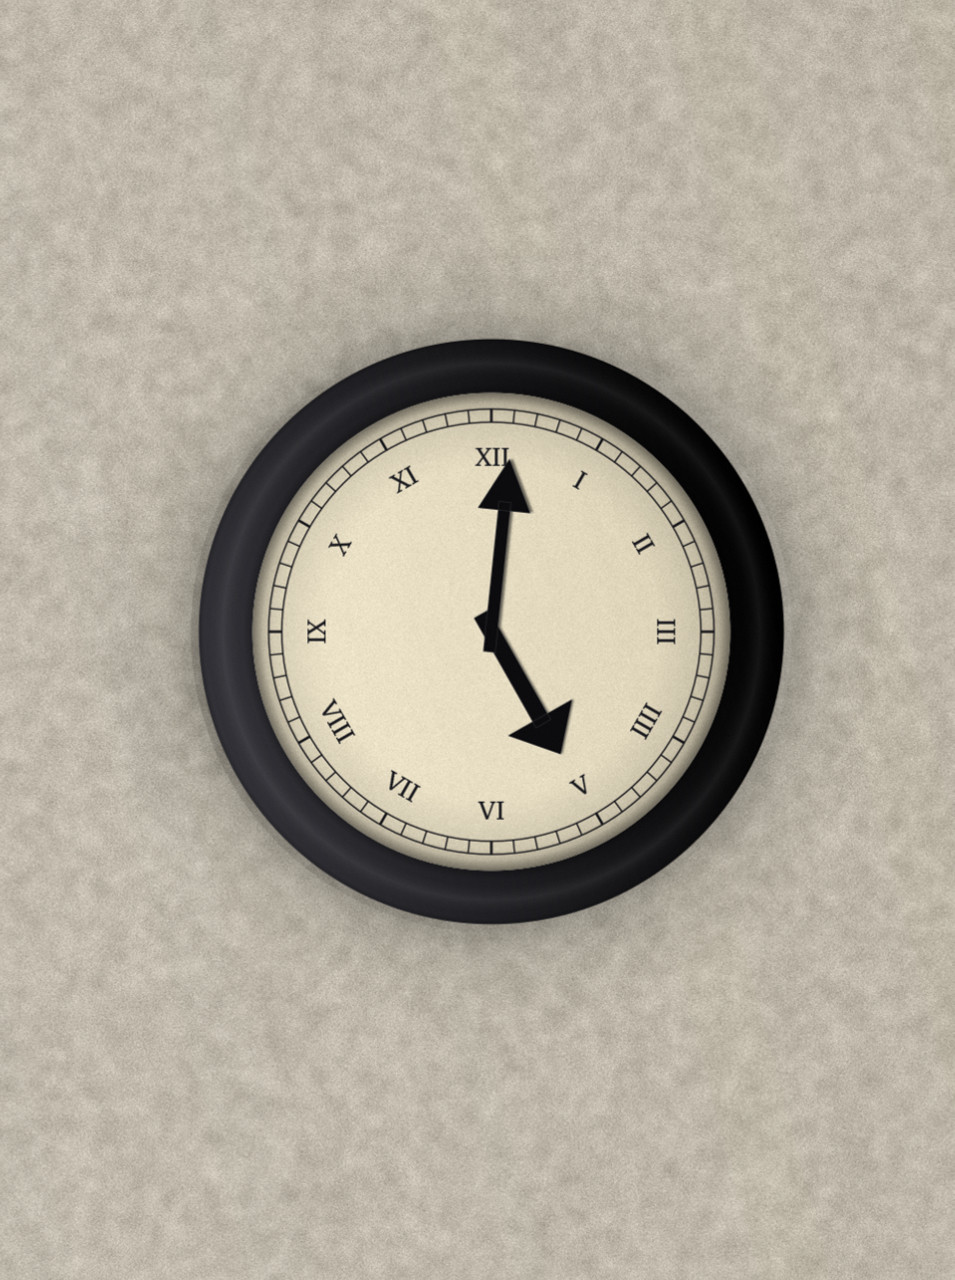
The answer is **5:01**
